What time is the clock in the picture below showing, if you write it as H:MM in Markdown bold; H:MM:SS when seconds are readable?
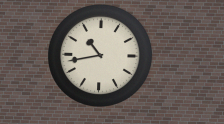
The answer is **10:43**
